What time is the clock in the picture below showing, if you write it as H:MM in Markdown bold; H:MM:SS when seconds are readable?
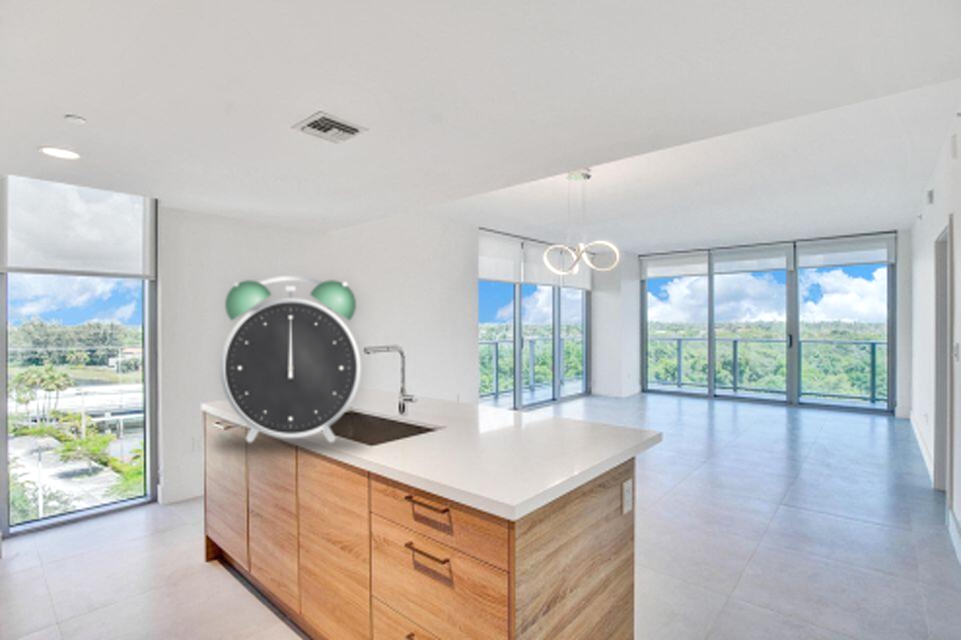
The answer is **12:00**
